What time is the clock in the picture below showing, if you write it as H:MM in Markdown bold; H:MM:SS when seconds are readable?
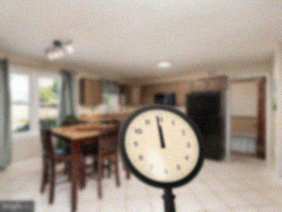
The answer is **11:59**
